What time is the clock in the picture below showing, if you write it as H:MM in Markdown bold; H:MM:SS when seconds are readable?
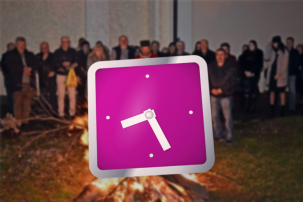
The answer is **8:26**
